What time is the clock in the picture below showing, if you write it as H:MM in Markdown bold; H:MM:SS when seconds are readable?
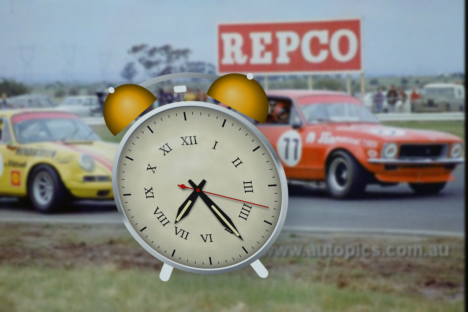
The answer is **7:24:18**
